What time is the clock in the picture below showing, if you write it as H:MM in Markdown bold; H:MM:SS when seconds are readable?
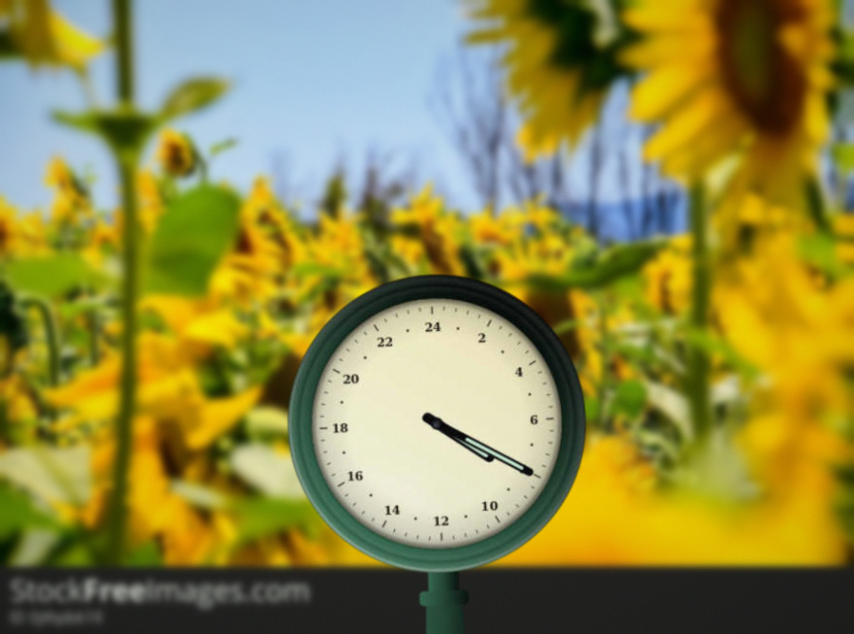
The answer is **8:20**
